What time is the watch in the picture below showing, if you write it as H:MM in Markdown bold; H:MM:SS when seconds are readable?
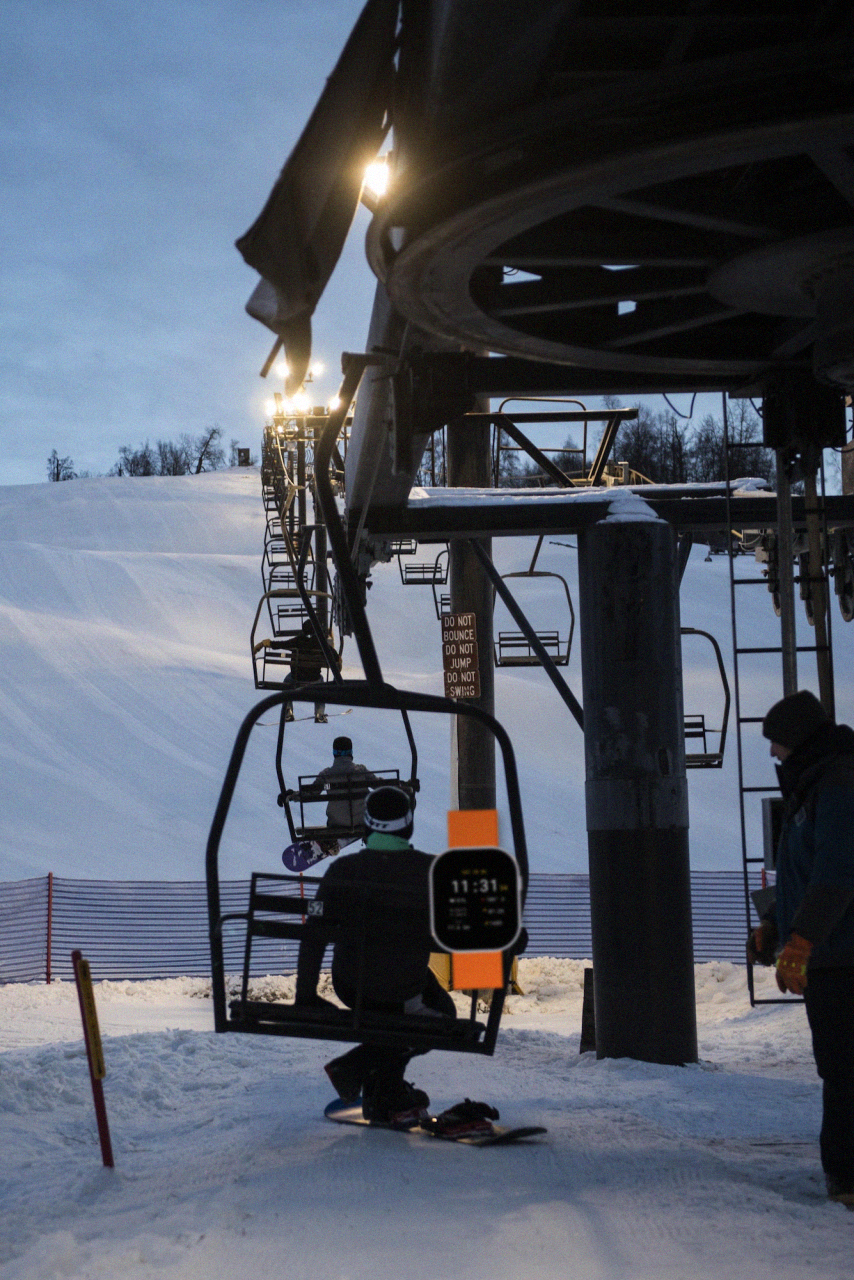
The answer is **11:31**
